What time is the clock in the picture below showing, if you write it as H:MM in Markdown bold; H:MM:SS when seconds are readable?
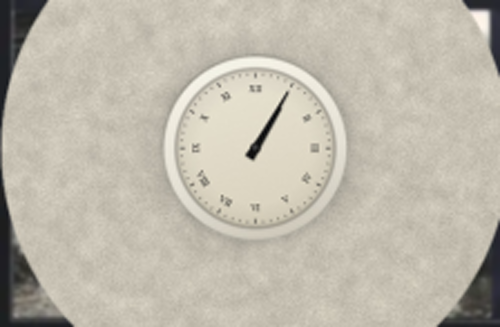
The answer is **1:05**
